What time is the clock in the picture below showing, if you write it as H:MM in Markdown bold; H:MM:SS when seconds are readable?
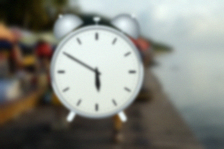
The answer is **5:50**
